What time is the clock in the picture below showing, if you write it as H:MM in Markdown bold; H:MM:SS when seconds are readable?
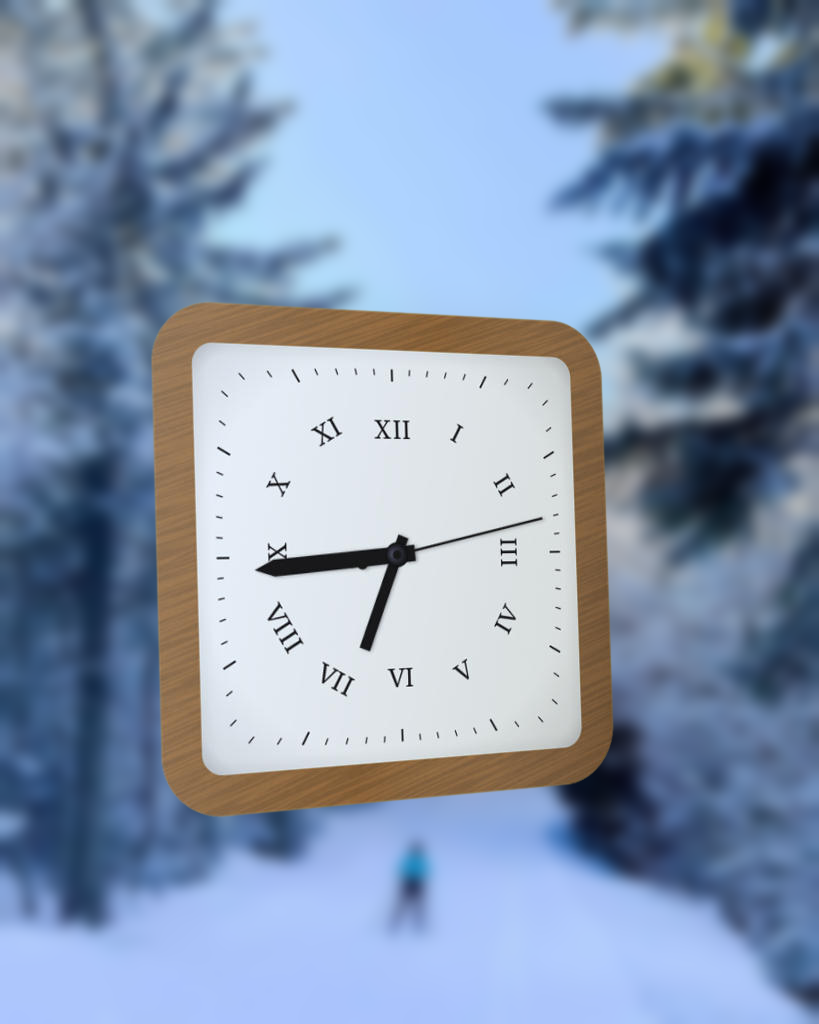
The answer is **6:44:13**
